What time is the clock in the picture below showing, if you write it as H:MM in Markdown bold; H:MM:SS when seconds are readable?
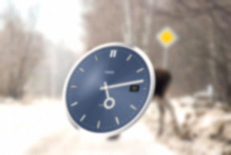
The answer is **5:13**
